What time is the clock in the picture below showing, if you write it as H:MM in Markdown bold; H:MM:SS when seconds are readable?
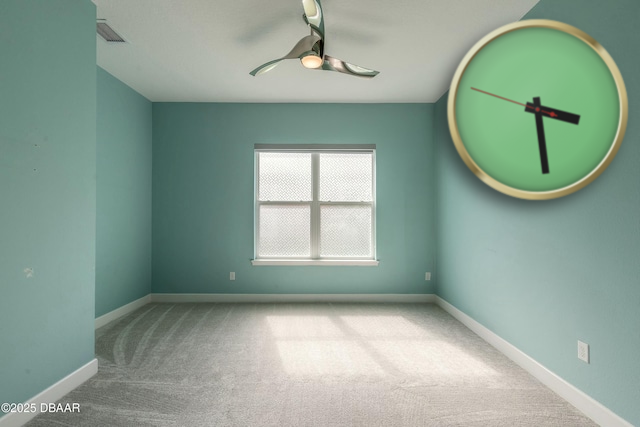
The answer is **3:28:48**
